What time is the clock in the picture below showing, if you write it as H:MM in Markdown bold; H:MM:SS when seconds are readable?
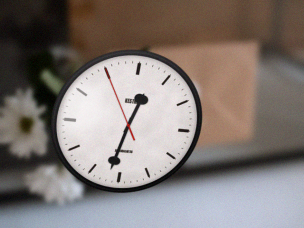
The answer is **12:31:55**
